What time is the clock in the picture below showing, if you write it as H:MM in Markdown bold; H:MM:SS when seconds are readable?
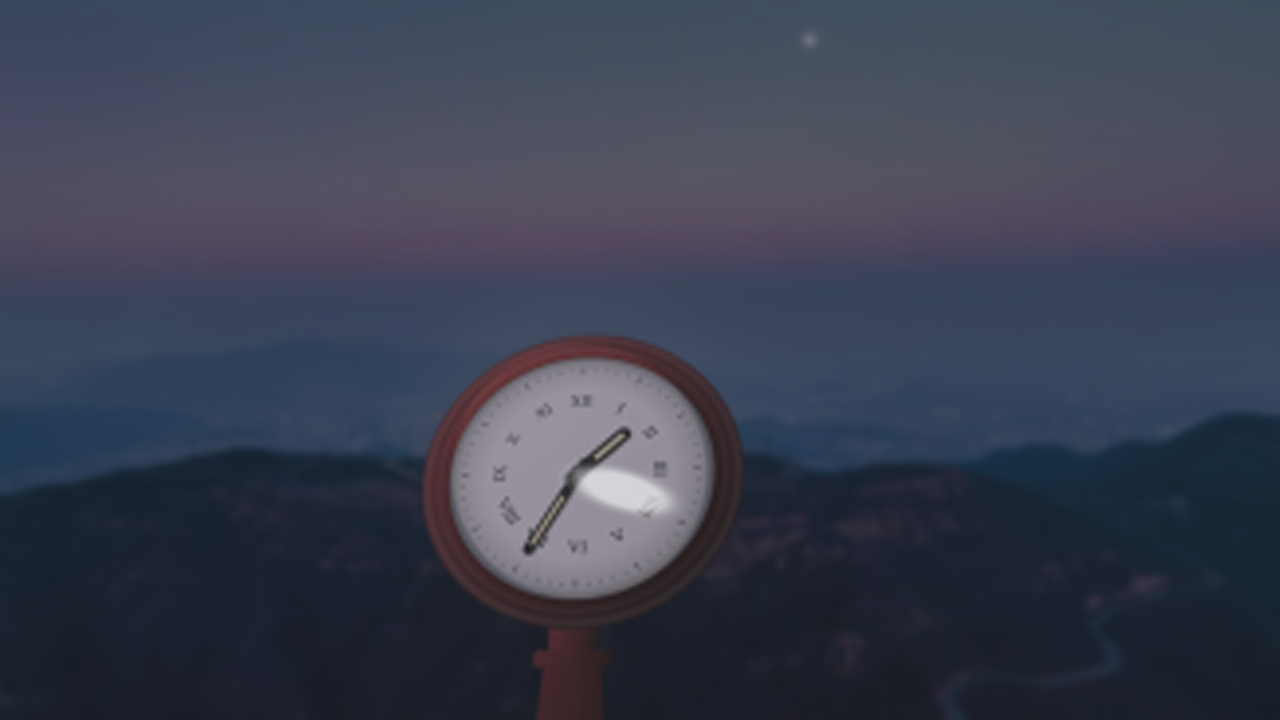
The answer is **1:35**
